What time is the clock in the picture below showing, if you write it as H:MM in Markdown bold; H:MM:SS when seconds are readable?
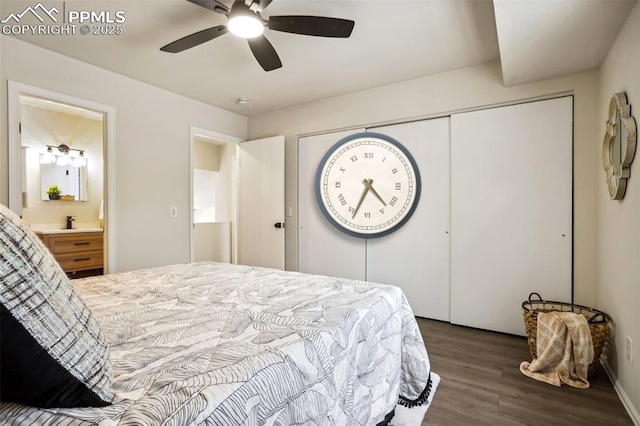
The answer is **4:34**
